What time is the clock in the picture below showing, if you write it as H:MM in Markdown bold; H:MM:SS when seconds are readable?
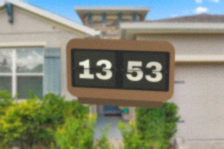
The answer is **13:53**
